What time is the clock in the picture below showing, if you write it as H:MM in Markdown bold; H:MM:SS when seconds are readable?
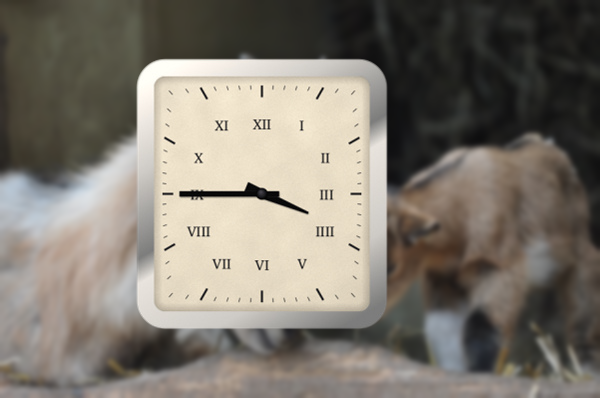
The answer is **3:45**
